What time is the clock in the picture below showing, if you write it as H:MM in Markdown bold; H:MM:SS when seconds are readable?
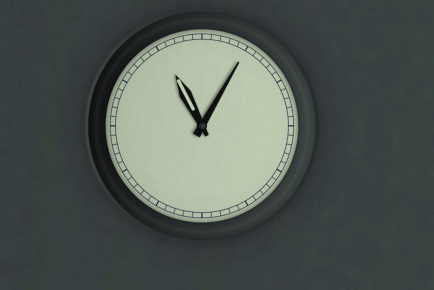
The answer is **11:05**
